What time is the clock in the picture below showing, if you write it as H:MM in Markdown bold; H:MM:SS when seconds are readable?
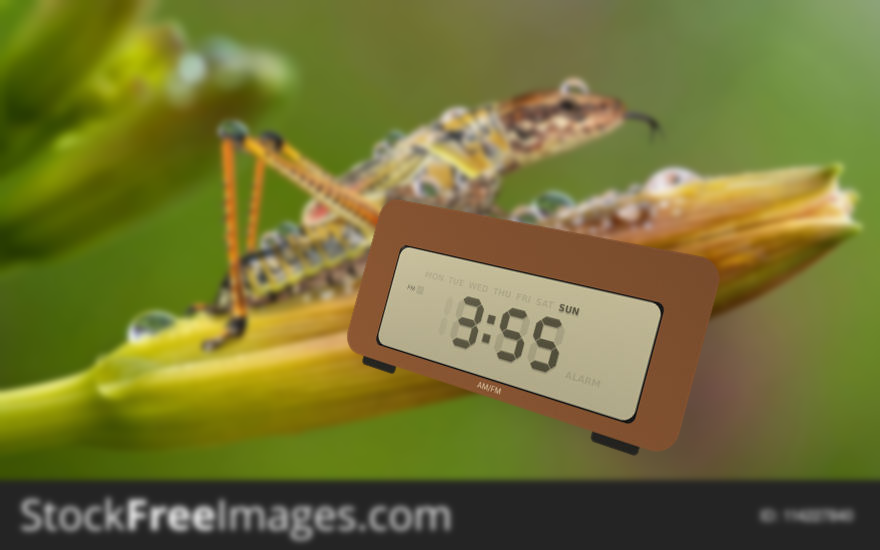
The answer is **3:55**
